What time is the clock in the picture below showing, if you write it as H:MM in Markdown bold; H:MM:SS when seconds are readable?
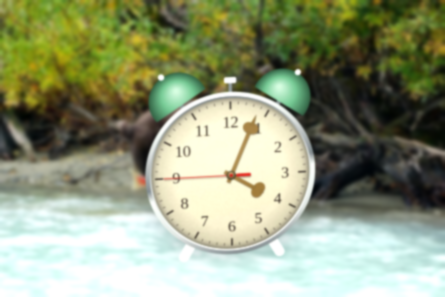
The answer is **4:03:45**
